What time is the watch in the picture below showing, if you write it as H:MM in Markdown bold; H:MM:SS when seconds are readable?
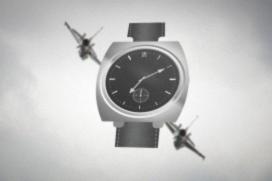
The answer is **7:10**
